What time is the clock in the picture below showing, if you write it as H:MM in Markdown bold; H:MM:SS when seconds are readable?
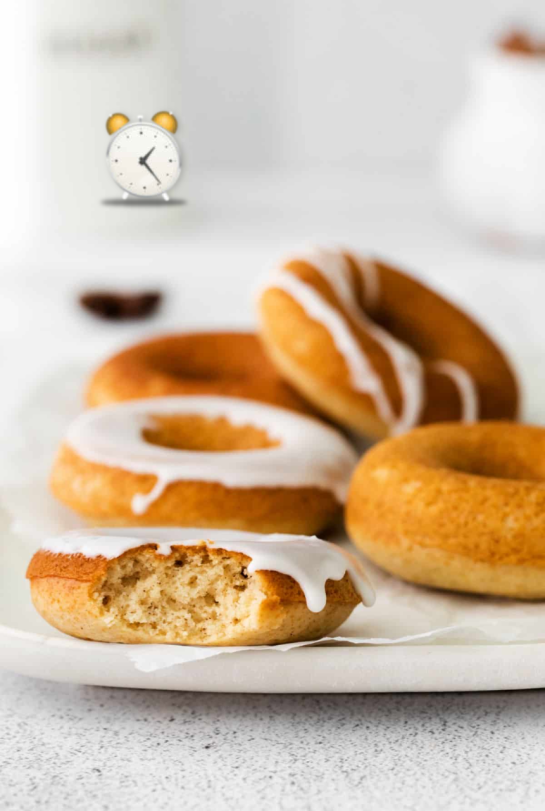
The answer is **1:24**
